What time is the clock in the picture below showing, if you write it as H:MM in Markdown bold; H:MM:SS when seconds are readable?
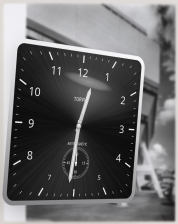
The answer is **12:31**
